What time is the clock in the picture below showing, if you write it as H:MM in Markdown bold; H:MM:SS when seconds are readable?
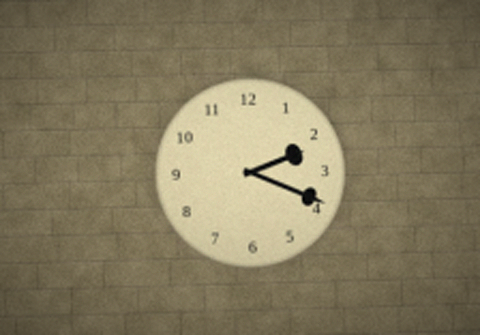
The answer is **2:19**
